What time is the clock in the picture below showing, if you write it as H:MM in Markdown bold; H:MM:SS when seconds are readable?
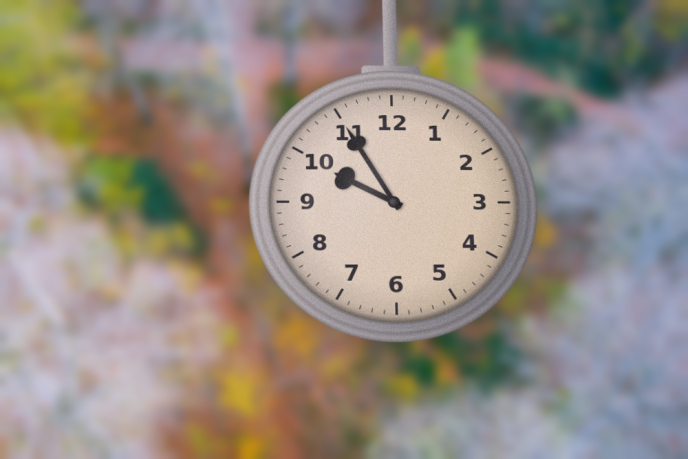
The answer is **9:55**
